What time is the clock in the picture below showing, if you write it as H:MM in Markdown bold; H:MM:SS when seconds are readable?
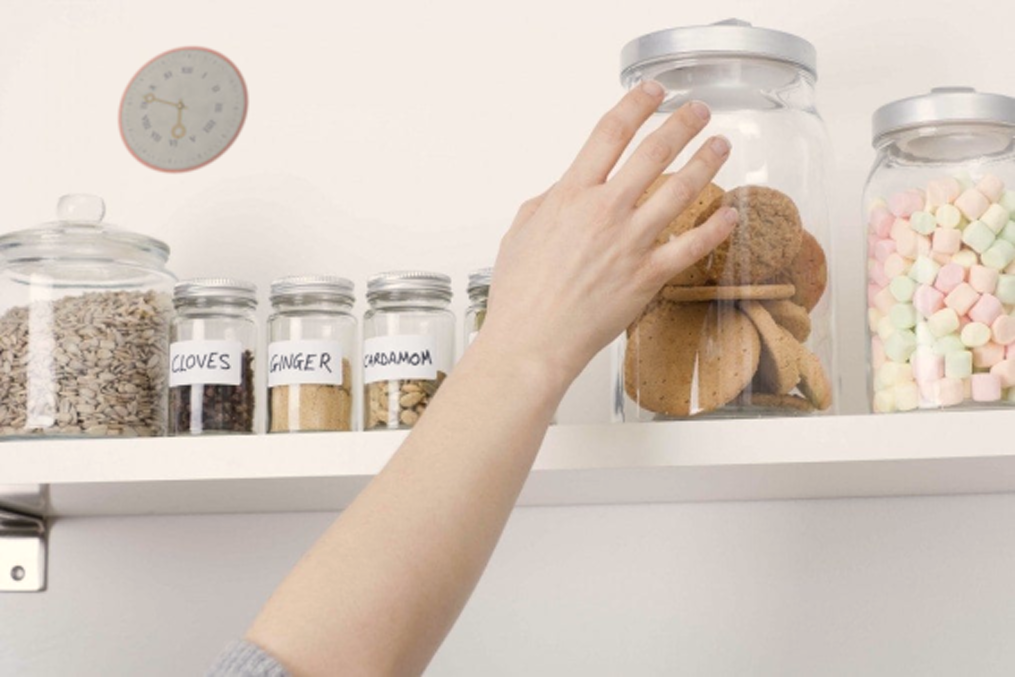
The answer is **5:47**
